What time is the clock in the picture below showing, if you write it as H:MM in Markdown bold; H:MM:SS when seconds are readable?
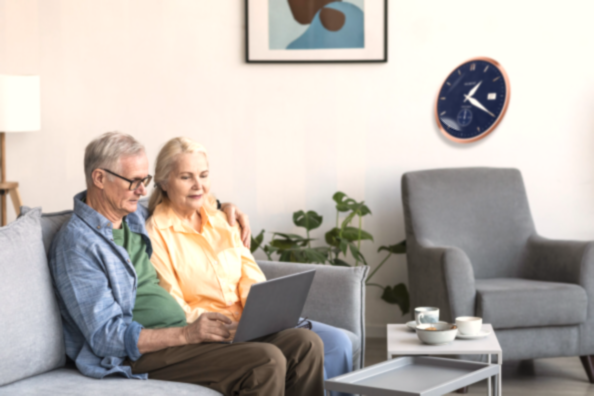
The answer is **1:20**
